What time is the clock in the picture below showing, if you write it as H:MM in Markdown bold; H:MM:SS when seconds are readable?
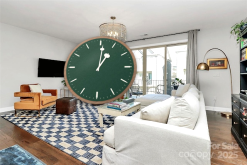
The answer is **1:01**
